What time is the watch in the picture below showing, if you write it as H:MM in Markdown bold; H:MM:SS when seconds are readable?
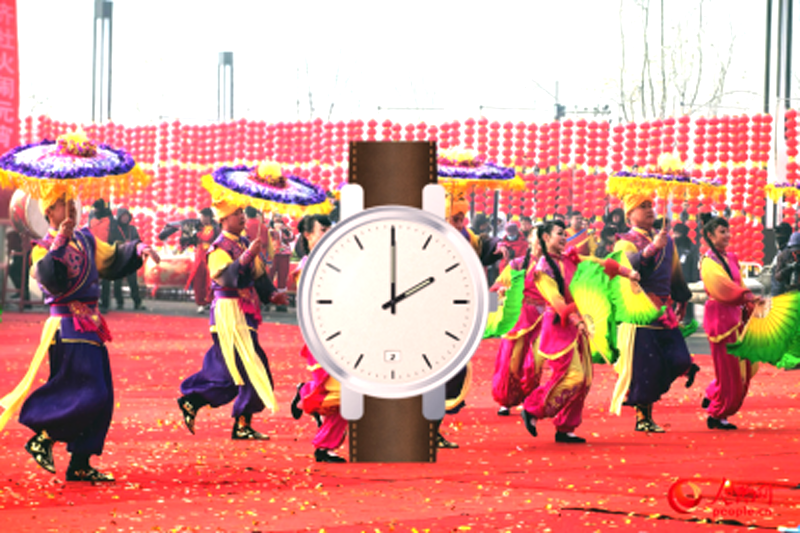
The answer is **2:00**
